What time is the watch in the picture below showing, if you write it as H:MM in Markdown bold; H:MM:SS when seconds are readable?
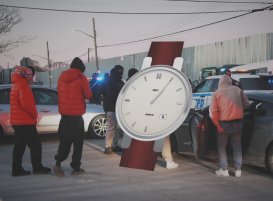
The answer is **1:05**
